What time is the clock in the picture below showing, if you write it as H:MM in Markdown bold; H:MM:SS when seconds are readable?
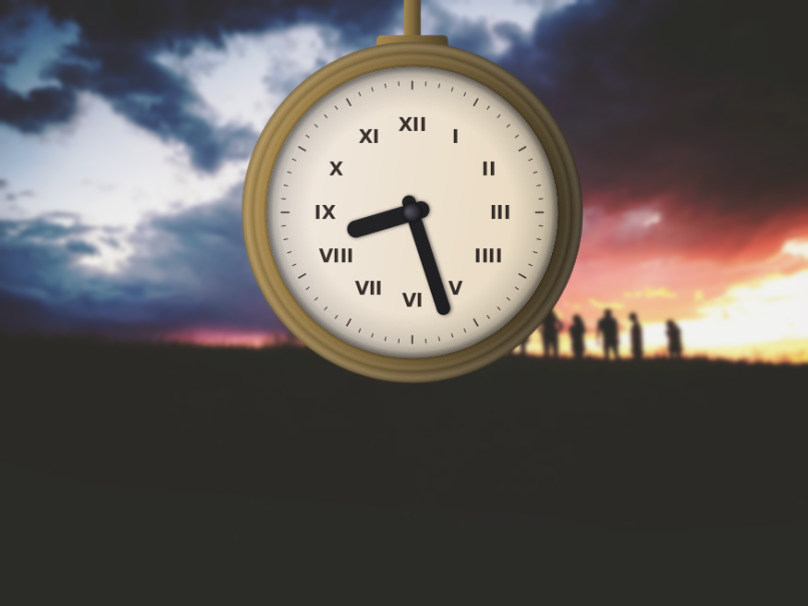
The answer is **8:27**
